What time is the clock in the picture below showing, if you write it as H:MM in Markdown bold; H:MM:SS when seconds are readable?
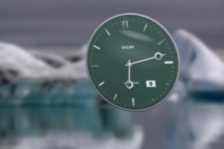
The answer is **6:13**
